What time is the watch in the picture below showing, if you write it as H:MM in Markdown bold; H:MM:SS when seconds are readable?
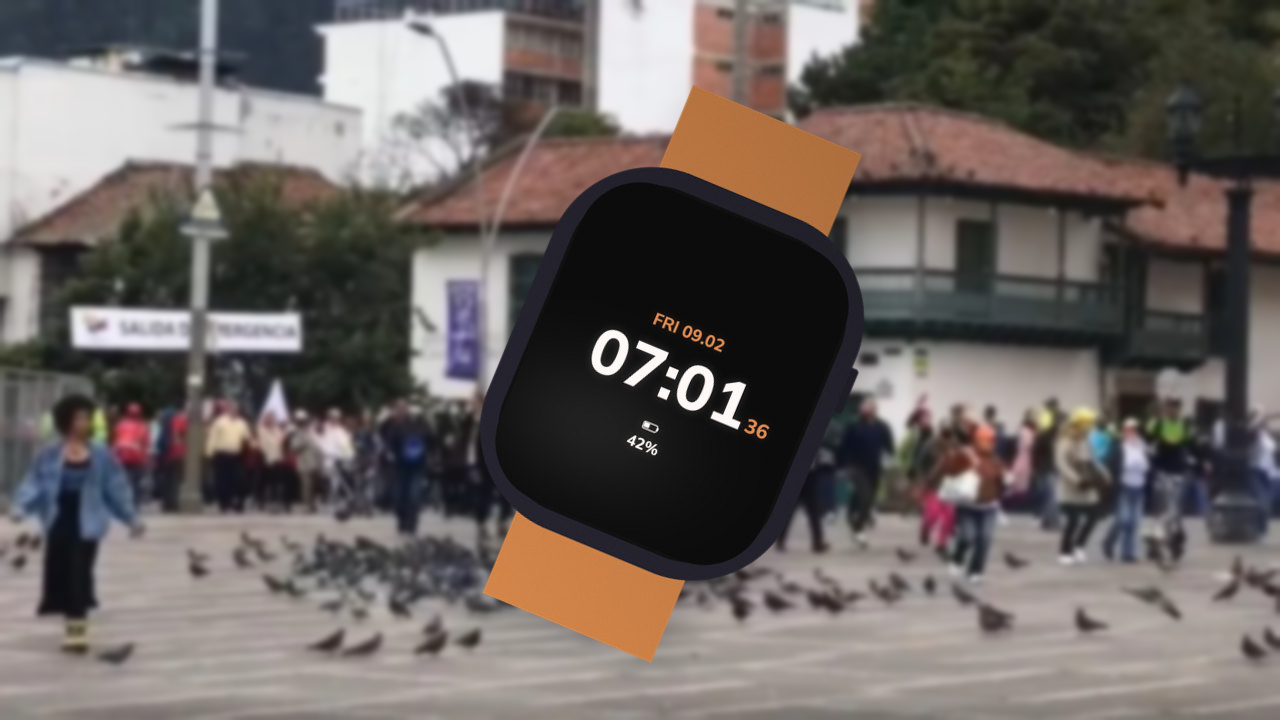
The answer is **7:01:36**
